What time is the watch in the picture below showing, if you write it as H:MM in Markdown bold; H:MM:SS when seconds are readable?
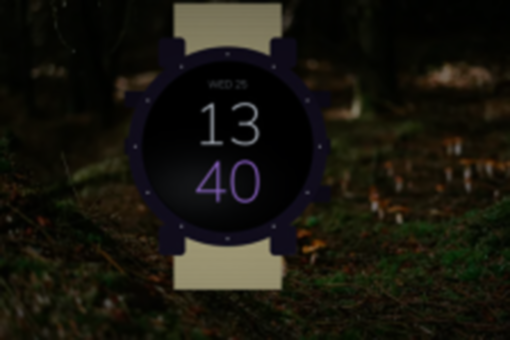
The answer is **13:40**
